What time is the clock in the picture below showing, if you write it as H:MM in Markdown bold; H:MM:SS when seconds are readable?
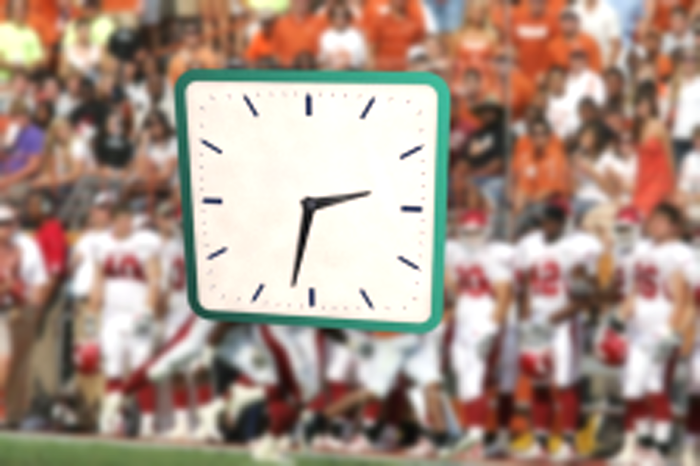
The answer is **2:32**
